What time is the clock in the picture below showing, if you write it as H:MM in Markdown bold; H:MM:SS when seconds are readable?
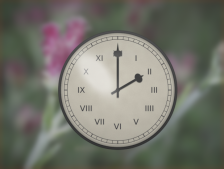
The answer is **2:00**
